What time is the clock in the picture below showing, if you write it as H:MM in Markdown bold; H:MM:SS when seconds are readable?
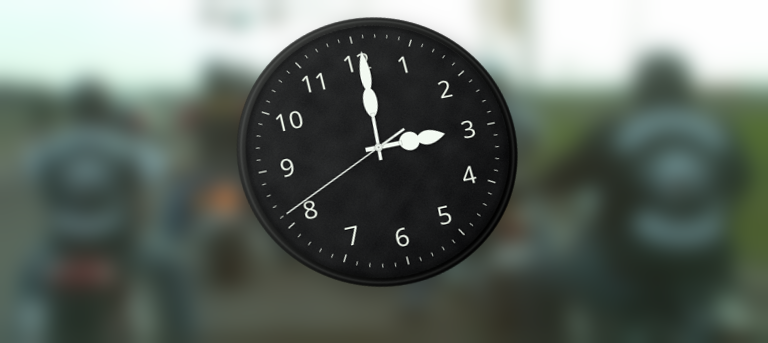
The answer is **3:00:41**
